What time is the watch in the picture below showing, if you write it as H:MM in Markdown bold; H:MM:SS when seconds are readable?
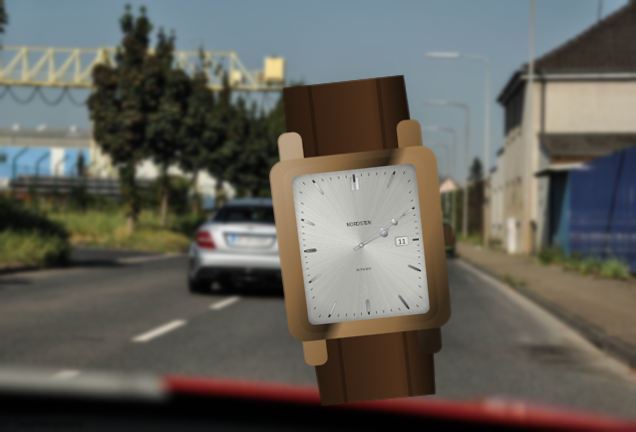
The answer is **2:10**
